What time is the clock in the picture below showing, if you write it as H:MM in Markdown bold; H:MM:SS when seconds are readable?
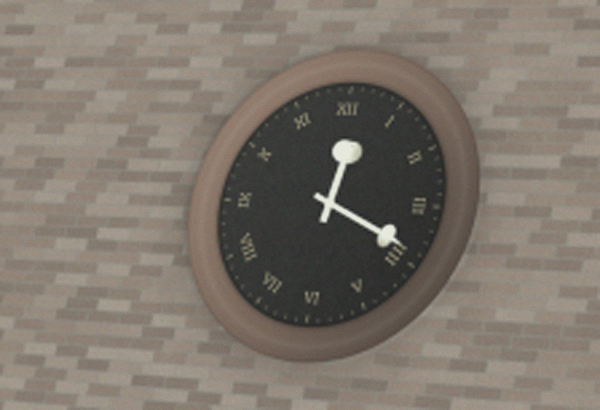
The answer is **12:19**
